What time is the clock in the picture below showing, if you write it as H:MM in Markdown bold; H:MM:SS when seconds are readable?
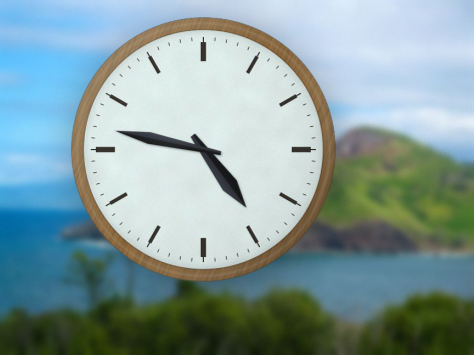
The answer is **4:47**
